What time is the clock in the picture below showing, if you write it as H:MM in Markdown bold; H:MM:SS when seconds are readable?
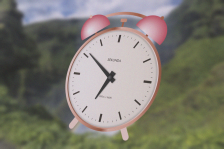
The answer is **6:51**
